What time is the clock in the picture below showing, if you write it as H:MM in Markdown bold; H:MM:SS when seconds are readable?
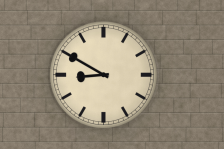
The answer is **8:50**
